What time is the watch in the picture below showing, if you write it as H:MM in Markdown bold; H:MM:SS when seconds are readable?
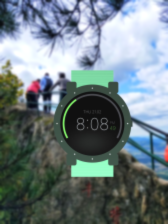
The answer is **8:08**
